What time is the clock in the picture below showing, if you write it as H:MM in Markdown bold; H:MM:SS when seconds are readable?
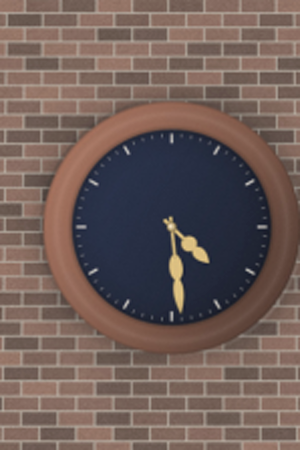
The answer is **4:29**
